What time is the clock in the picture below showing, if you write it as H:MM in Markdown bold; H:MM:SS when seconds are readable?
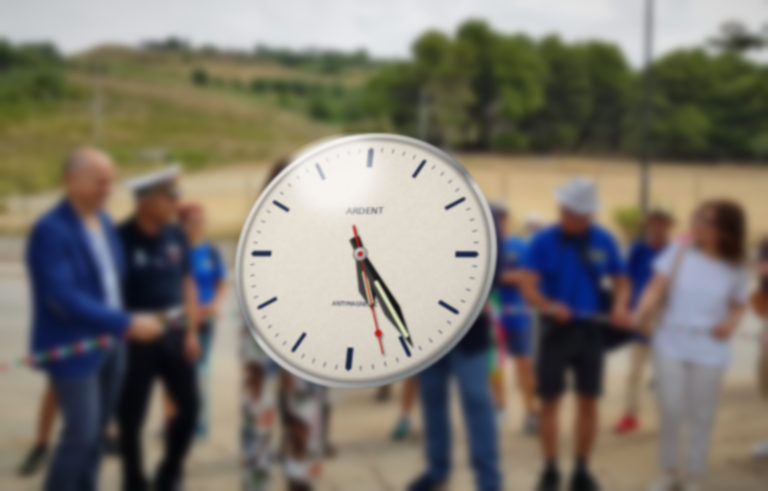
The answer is **5:24:27**
